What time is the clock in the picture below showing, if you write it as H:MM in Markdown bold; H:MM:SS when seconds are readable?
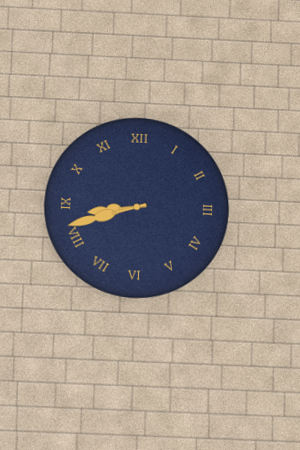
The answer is **8:42**
